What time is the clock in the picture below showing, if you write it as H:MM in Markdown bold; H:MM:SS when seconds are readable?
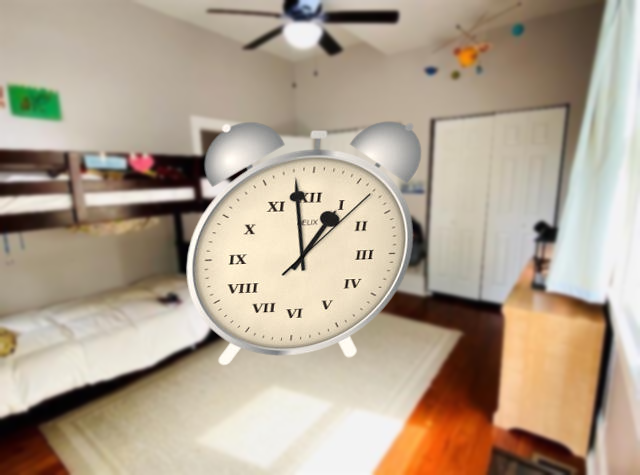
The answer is **12:58:07**
